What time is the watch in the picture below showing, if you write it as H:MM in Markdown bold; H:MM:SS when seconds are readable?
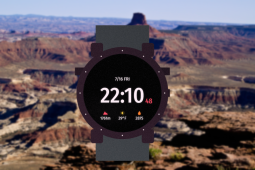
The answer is **22:10:48**
